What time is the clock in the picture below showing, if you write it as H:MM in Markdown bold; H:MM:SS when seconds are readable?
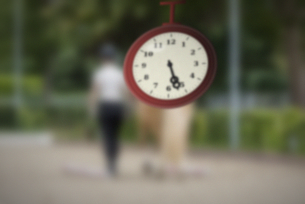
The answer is **5:27**
